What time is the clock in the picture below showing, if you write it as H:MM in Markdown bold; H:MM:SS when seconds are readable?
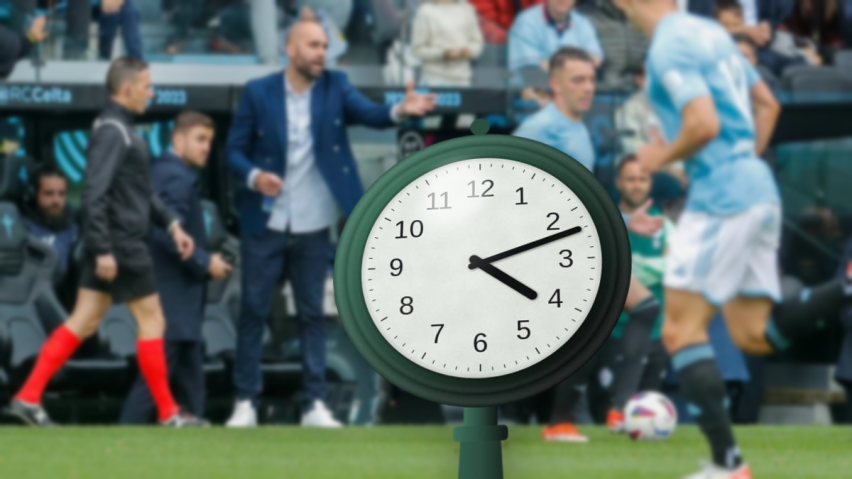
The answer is **4:12**
